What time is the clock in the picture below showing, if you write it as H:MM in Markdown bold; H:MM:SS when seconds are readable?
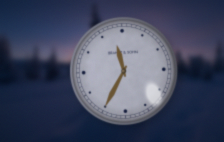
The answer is **11:35**
